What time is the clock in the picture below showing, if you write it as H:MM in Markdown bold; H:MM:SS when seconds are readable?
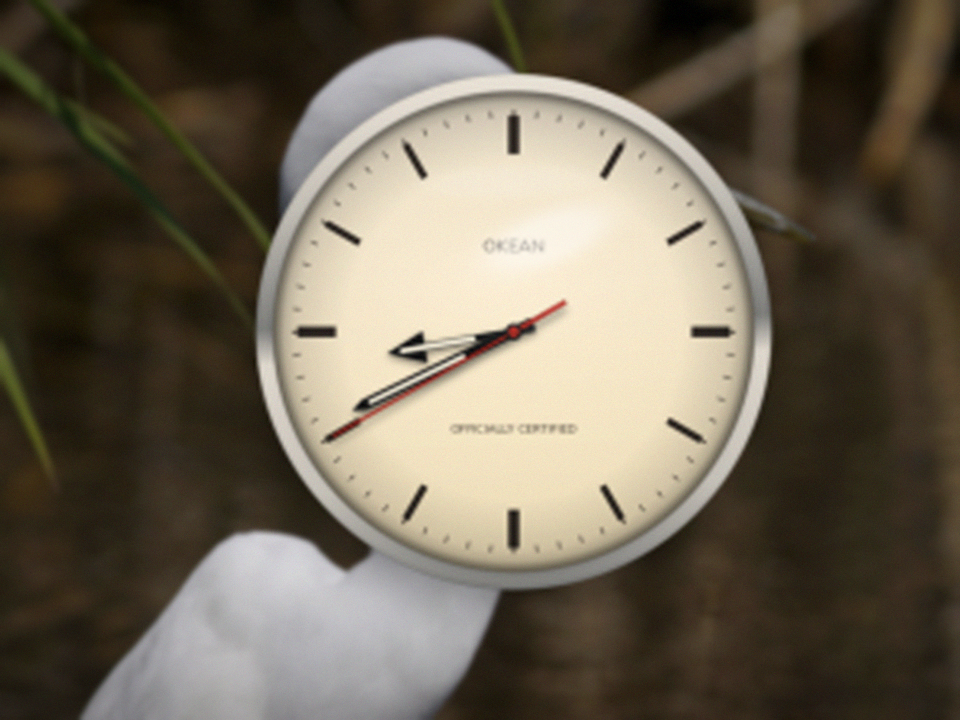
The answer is **8:40:40**
